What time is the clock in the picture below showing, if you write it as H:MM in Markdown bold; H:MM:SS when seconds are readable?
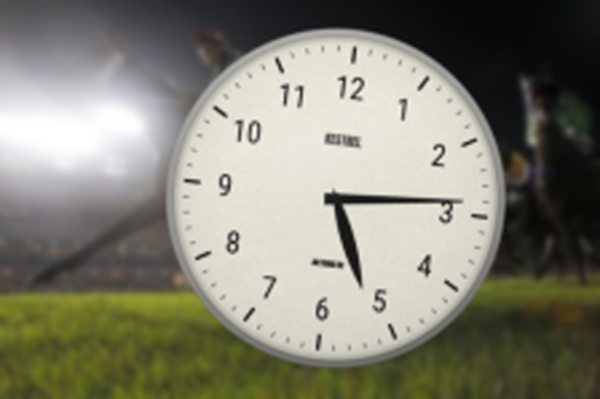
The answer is **5:14**
